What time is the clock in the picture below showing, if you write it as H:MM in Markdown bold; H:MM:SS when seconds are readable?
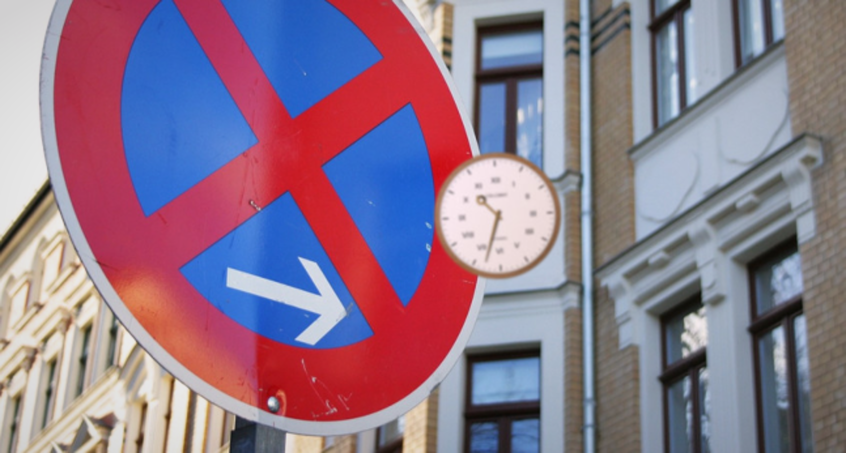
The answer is **10:33**
